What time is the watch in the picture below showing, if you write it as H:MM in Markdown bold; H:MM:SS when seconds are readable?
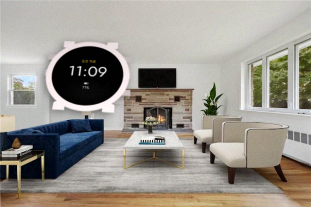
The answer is **11:09**
